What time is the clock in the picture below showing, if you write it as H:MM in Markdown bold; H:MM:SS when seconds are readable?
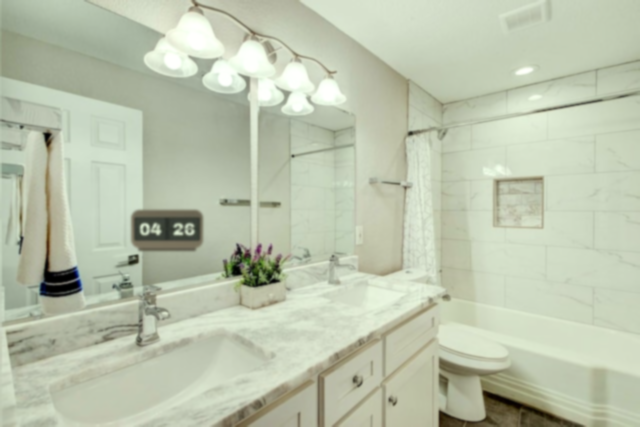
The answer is **4:26**
